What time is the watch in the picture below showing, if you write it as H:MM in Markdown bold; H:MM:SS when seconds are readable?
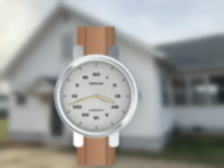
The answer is **3:42**
